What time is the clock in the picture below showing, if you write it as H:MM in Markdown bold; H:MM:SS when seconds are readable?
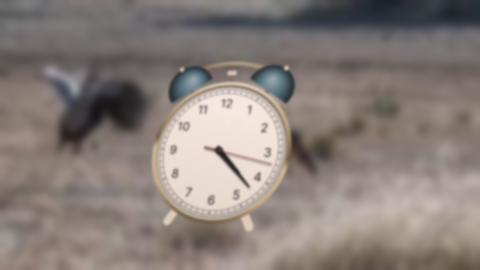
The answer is **4:22:17**
